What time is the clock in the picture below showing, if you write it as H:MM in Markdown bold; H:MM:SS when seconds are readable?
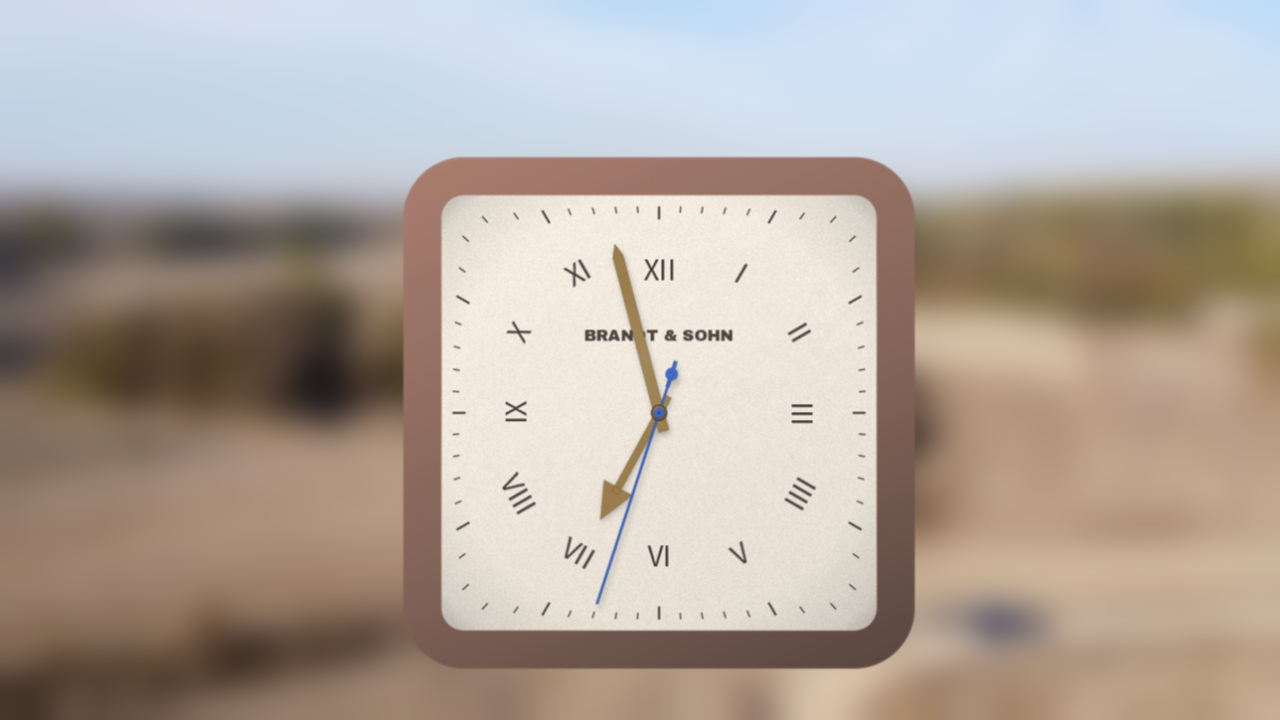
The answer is **6:57:33**
